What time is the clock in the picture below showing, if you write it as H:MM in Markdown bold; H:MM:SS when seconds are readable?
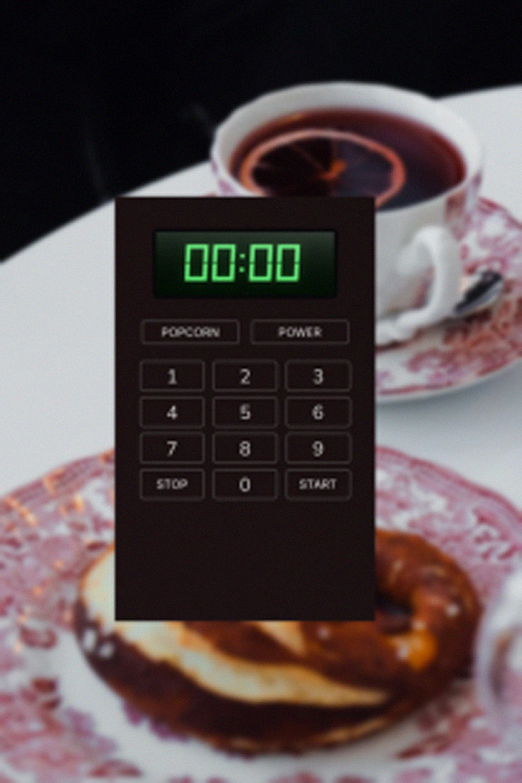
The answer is **0:00**
